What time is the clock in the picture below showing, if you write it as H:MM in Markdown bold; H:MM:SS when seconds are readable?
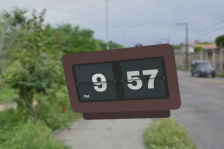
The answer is **9:57**
